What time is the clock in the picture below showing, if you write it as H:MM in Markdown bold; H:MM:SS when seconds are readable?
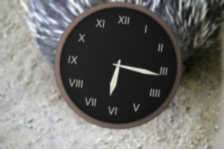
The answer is **6:16**
